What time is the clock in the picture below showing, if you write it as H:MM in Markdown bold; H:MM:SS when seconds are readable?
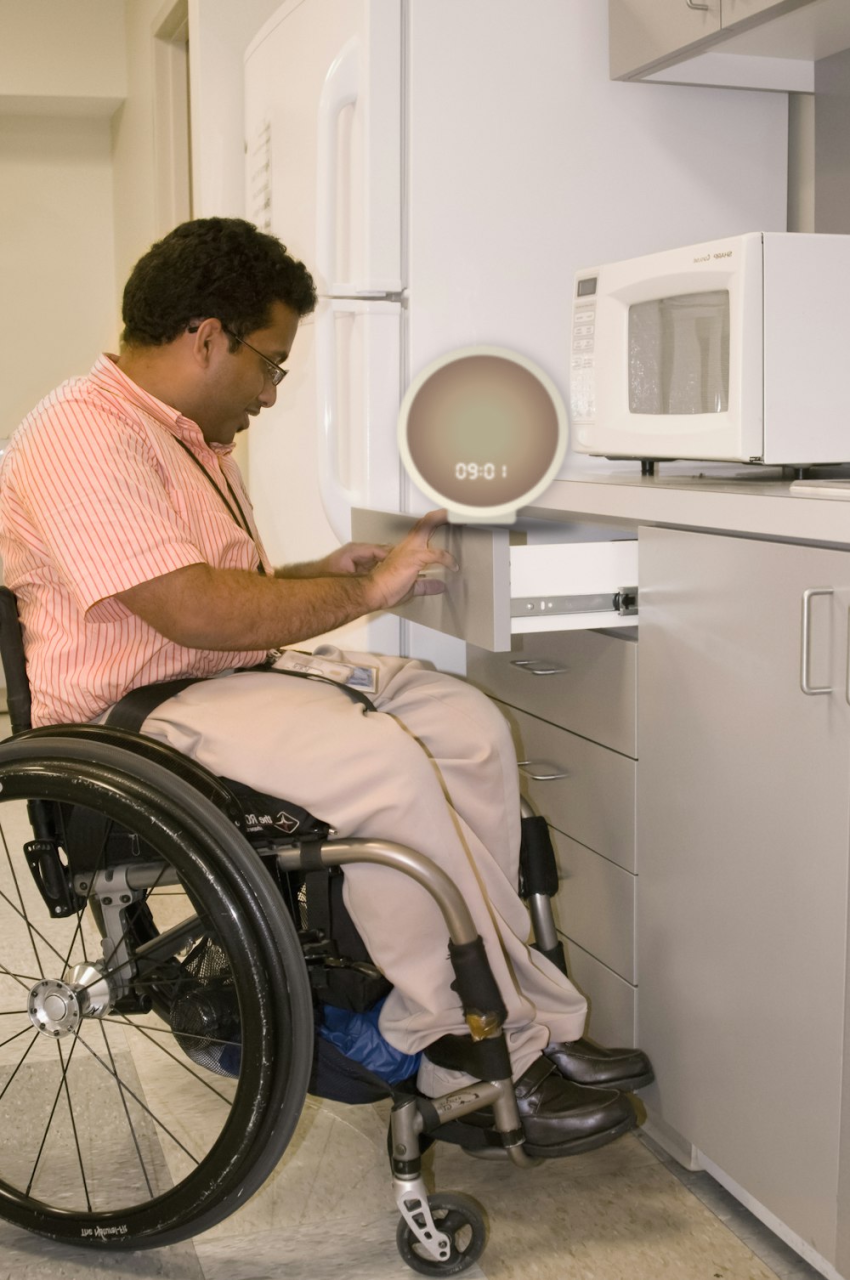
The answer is **9:01**
